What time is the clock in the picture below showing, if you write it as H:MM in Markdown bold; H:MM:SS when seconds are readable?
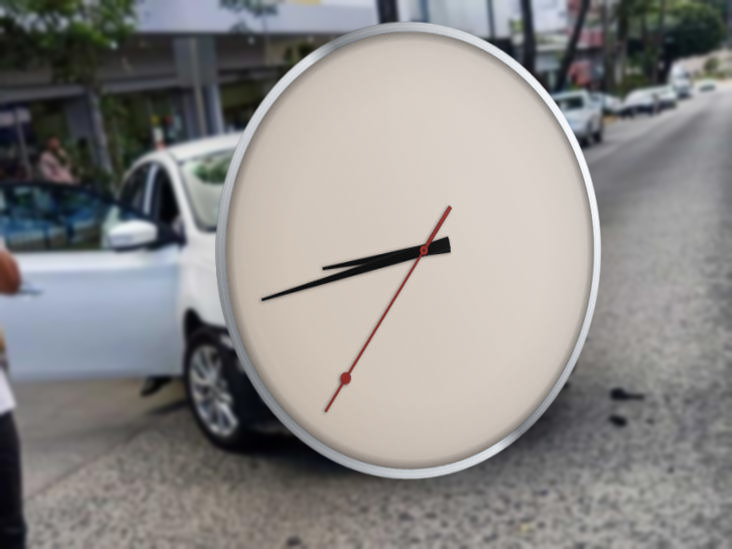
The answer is **8:42:36**
